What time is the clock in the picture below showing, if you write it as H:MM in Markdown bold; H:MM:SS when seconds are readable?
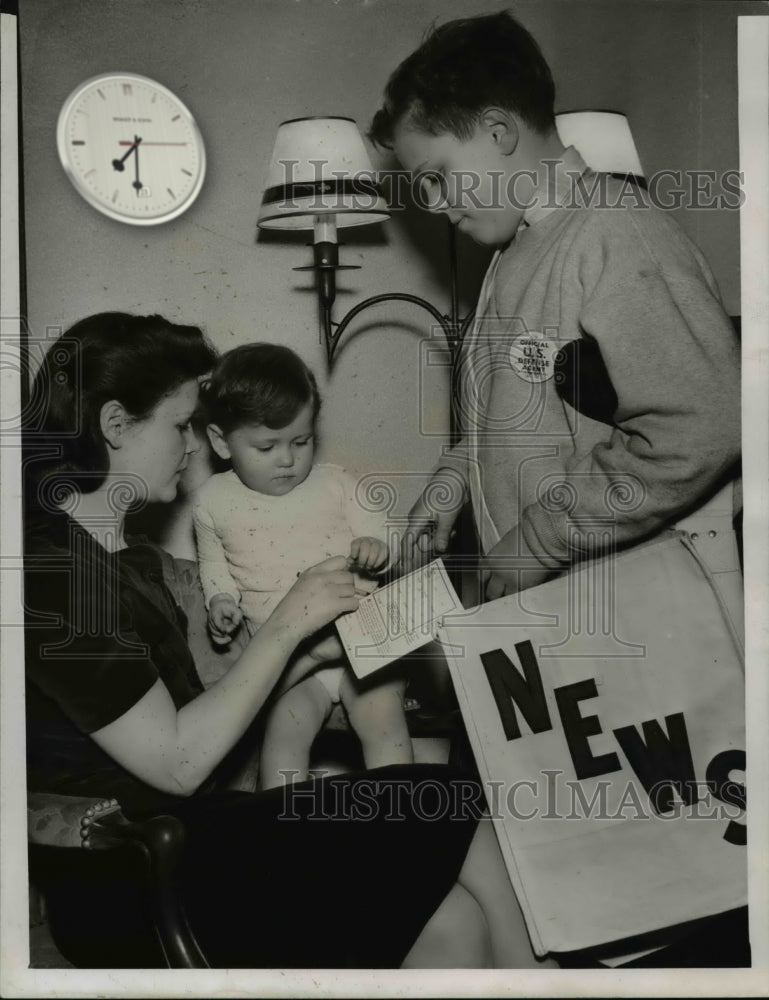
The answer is **7:31:15**
